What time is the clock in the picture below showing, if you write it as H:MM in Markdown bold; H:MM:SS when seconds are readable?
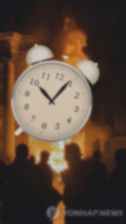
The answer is **10:04**
